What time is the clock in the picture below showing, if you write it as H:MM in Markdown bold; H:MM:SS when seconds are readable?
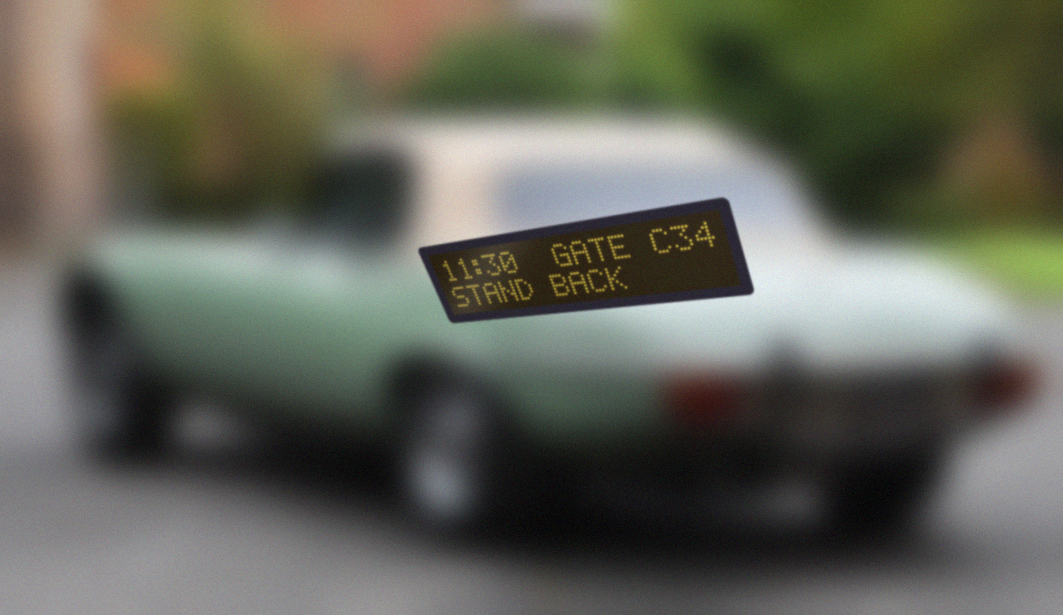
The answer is **11:30**
